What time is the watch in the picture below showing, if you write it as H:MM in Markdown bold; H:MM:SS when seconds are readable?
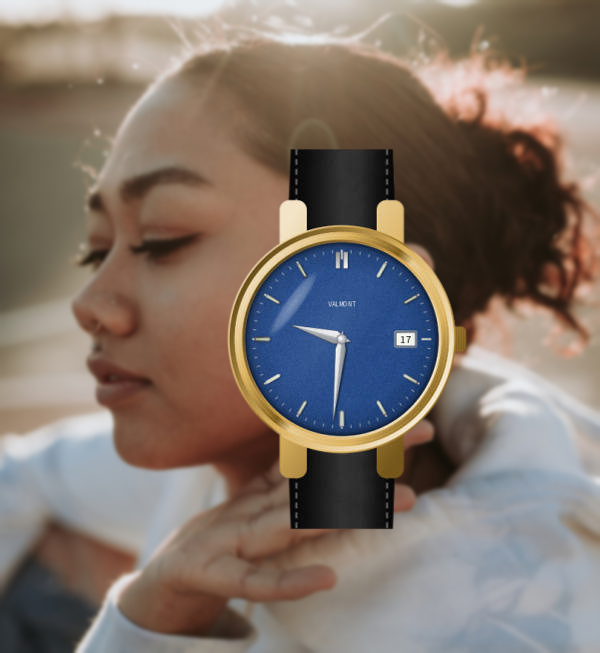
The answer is **9:31**
